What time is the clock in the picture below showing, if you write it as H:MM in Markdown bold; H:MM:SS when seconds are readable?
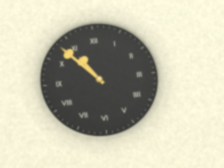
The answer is **10:53**
